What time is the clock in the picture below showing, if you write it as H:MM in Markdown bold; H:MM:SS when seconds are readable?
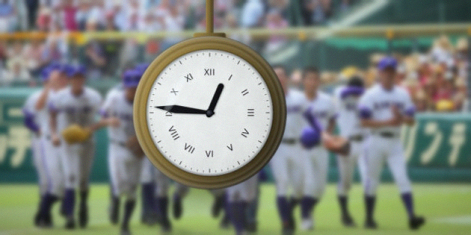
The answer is **12:46**
